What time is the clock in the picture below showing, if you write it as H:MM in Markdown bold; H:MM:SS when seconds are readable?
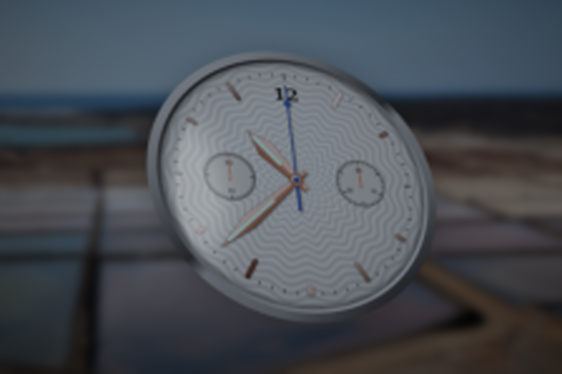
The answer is **10:38**
